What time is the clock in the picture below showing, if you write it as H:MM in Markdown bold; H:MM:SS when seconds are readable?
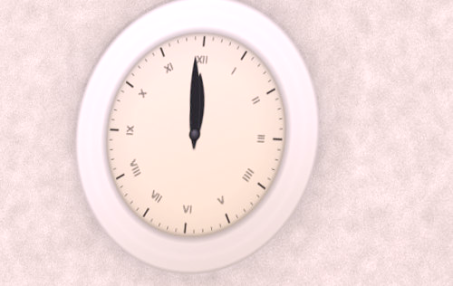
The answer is **11:59**
